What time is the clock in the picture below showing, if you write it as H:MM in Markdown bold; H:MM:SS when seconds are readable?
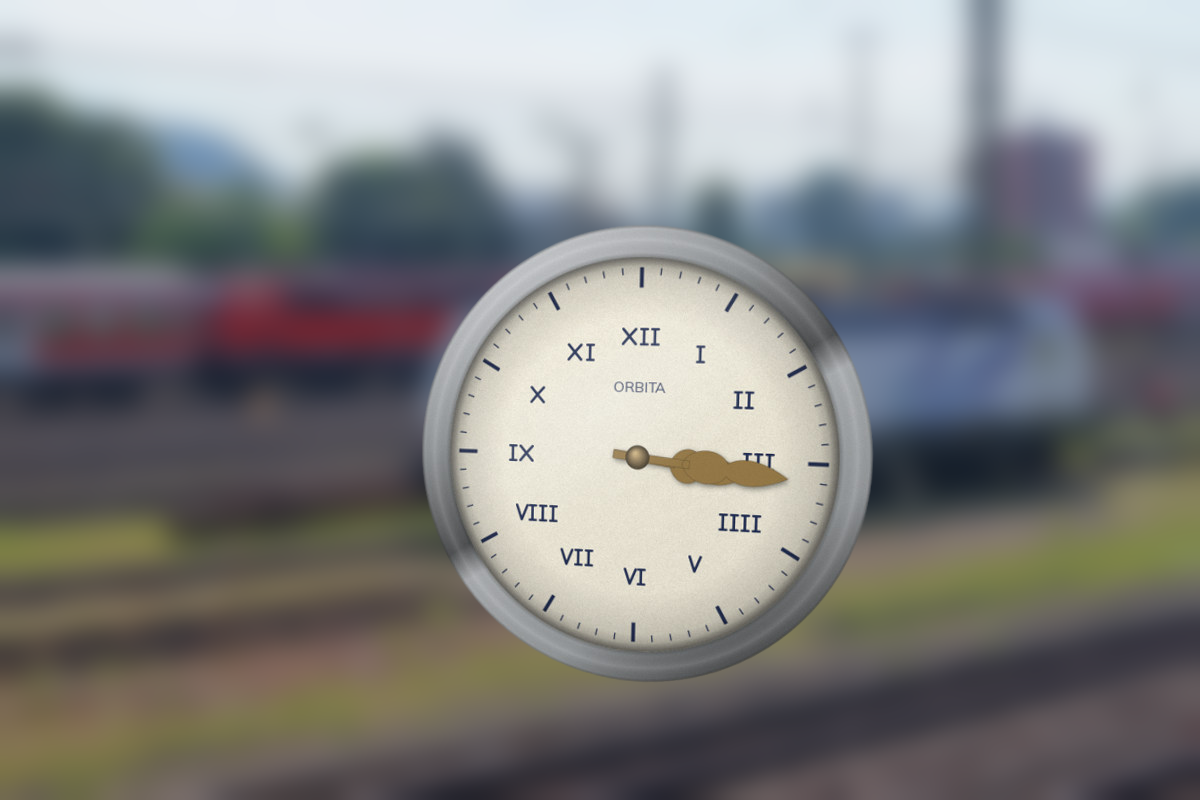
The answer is **3:16**
